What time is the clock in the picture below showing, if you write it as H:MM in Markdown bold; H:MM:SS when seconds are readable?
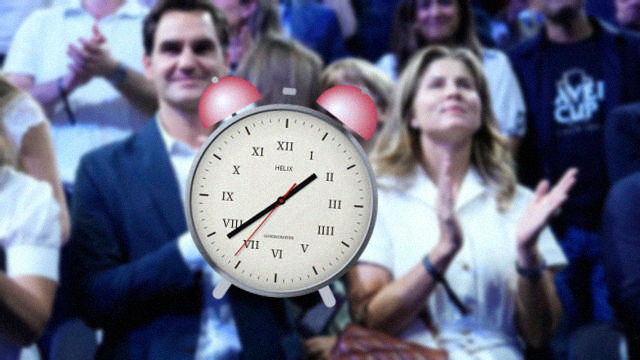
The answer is **1:38:36**
